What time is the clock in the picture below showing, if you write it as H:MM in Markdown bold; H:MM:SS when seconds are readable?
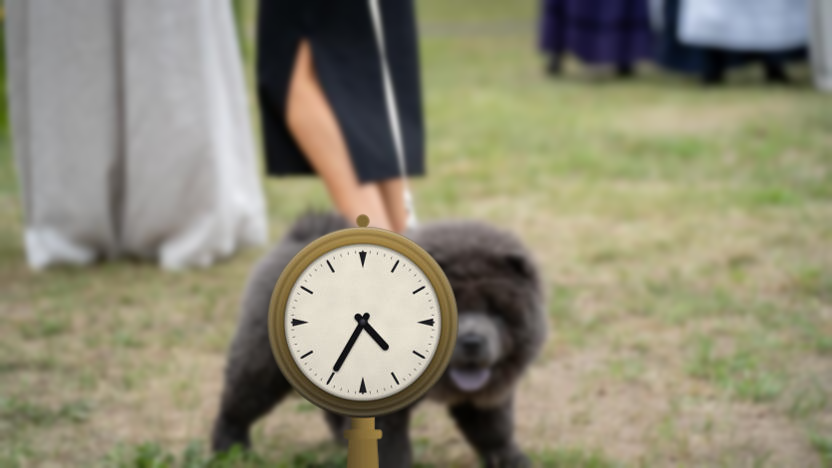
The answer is **4:35**
